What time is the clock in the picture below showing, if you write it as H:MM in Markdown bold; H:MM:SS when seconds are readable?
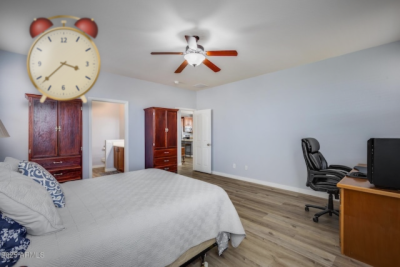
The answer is **3:38**
